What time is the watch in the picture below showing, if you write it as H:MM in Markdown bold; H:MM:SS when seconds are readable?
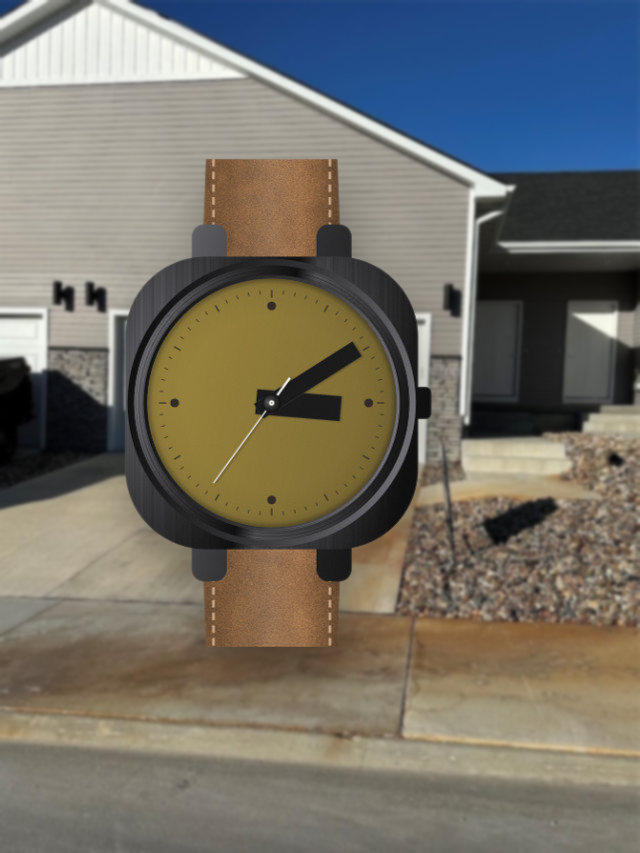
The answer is **3:09:36**
